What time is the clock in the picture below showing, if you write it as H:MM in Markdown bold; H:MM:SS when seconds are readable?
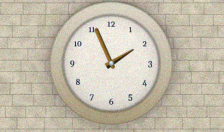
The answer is **1:56**
